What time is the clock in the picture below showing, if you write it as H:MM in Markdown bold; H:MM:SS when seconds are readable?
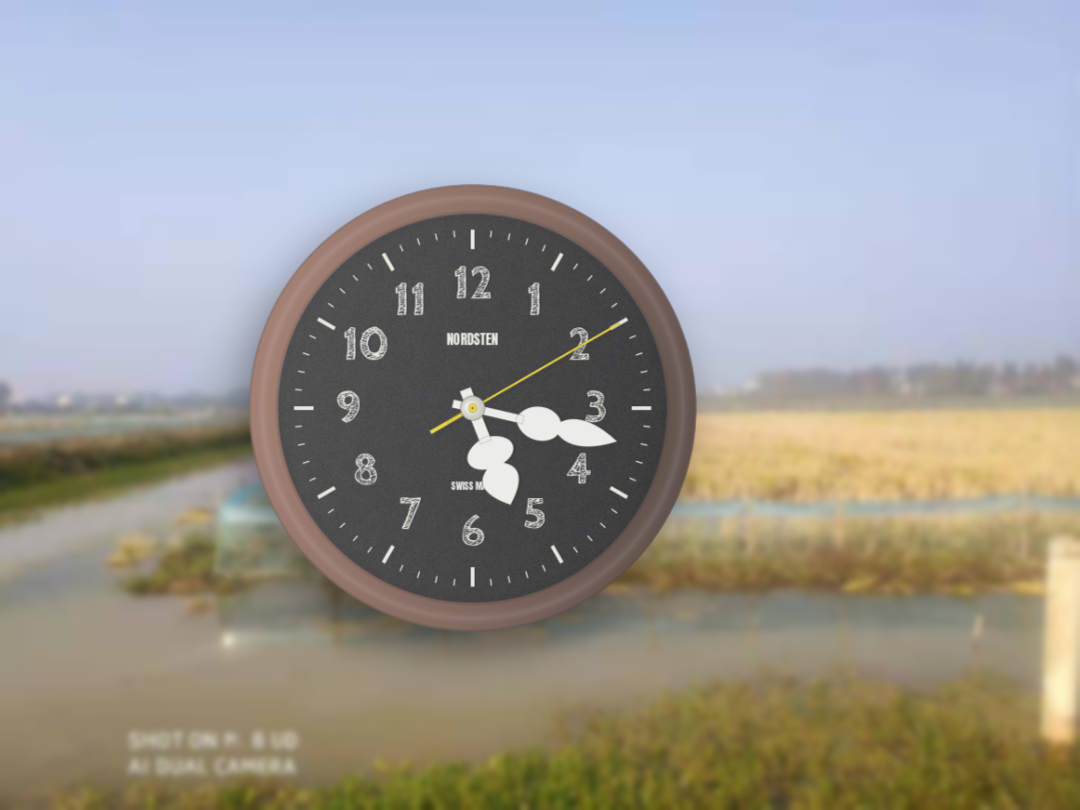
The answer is **5:17:10**
